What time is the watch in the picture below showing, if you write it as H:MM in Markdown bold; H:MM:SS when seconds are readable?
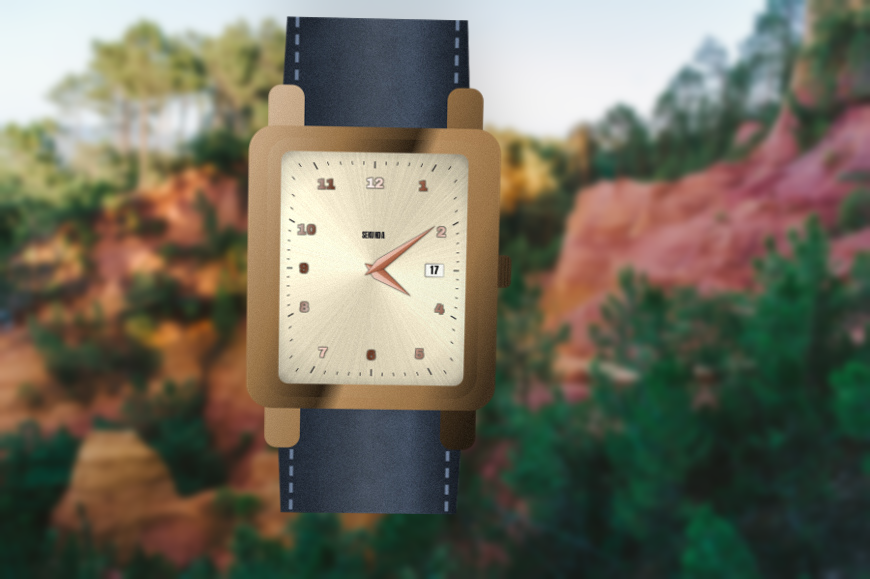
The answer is **4:09**
